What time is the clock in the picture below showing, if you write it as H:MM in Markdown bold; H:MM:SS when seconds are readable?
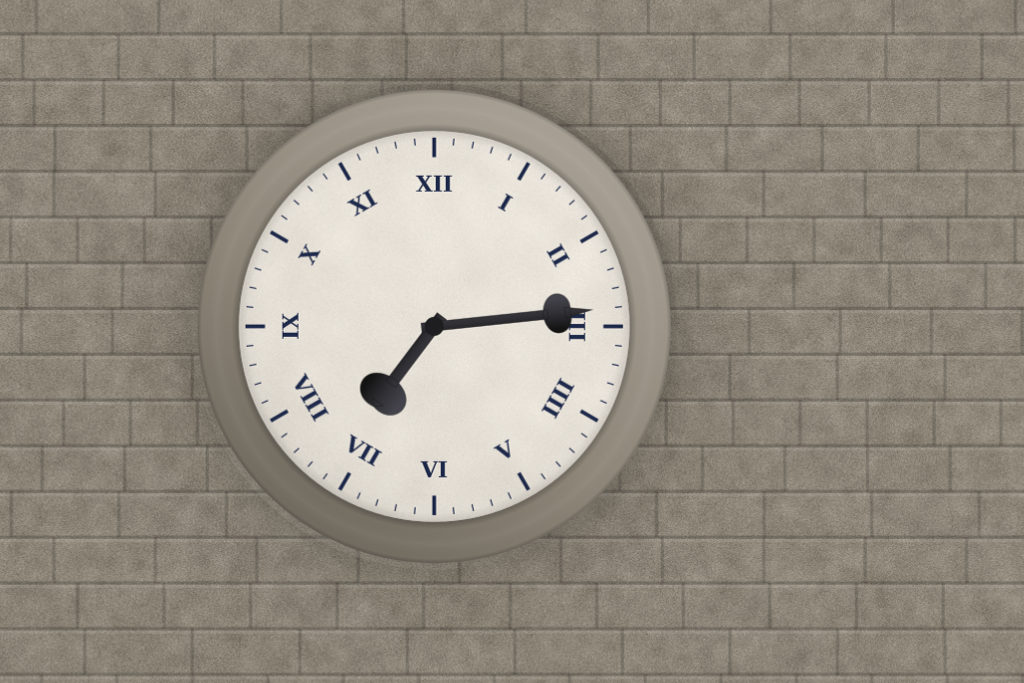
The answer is **7:14**
